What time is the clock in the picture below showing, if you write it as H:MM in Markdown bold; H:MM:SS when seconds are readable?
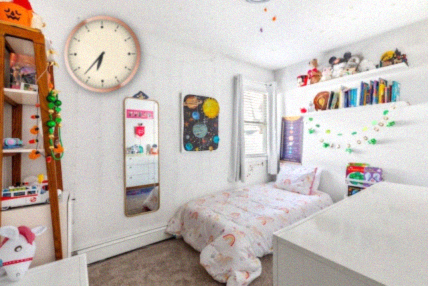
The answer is **6:37**
